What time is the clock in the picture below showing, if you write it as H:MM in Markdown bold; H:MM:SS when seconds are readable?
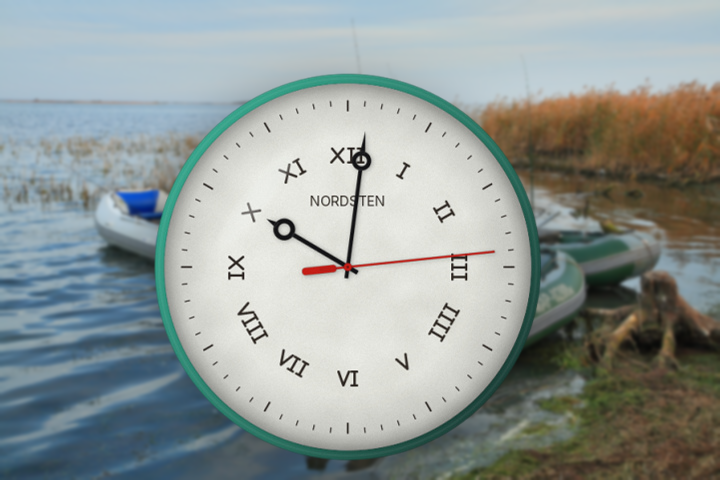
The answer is **10:01:14**
